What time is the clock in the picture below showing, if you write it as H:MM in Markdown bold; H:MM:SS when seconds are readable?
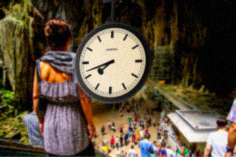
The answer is **7:42**
